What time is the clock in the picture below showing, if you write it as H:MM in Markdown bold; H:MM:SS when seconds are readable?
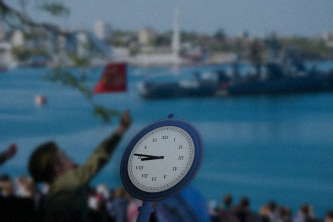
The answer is **8:46**
